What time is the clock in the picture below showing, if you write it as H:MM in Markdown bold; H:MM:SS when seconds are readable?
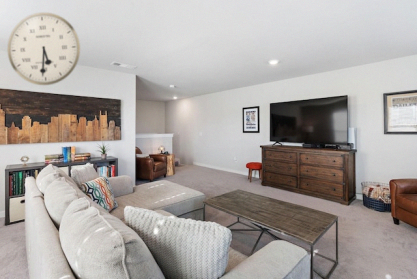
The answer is **5:31**
